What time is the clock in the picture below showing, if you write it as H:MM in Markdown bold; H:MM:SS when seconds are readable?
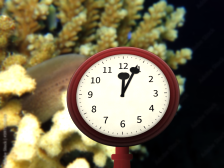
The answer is **12:04**
